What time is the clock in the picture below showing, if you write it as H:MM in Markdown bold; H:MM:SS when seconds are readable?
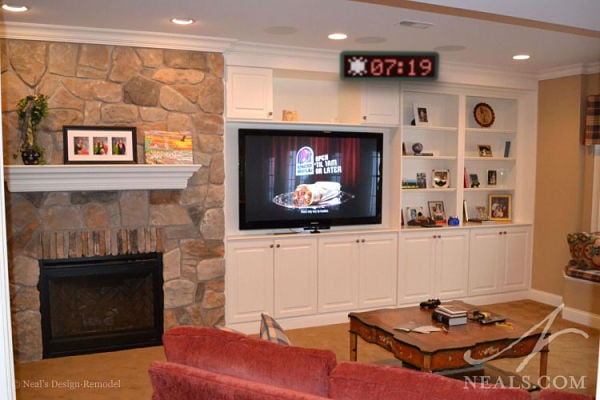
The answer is **7:19**
